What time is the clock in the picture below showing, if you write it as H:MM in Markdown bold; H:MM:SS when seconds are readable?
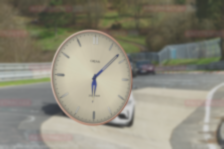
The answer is **6:08**
